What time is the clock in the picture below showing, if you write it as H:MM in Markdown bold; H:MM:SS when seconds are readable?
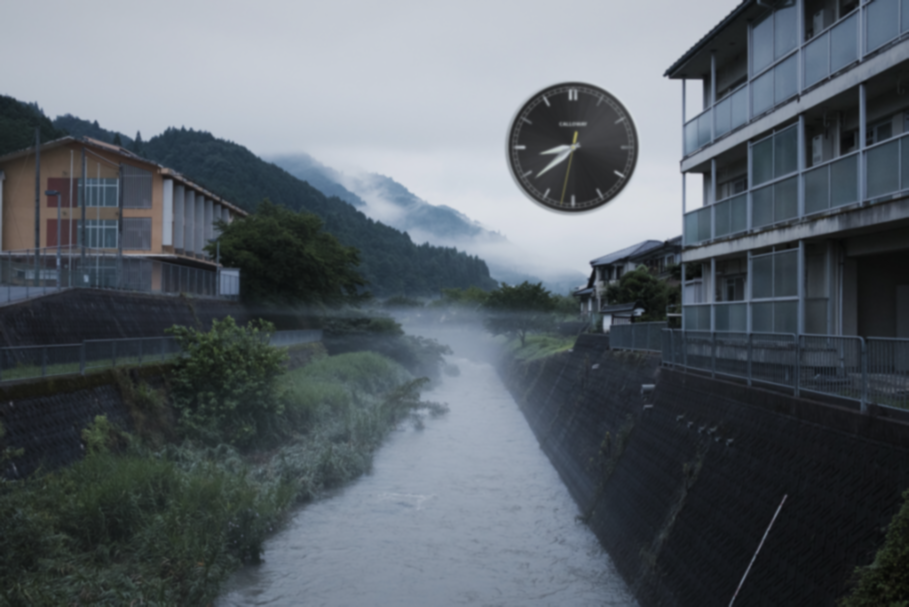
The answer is **8:38:32**
